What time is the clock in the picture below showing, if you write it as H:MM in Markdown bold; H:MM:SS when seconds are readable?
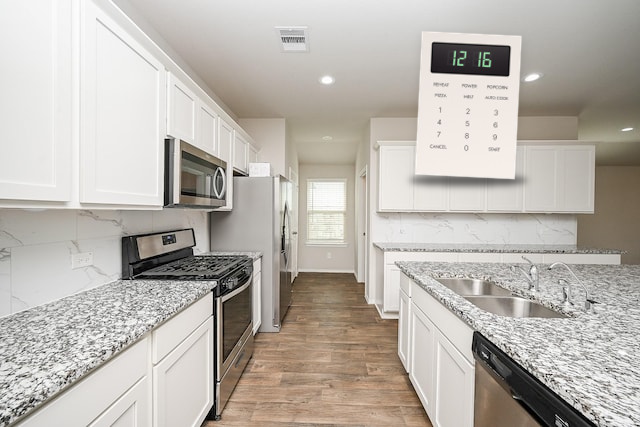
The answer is **12:16**
